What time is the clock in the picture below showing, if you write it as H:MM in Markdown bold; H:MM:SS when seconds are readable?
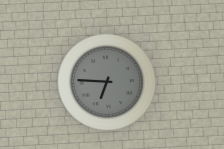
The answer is **6:46**
